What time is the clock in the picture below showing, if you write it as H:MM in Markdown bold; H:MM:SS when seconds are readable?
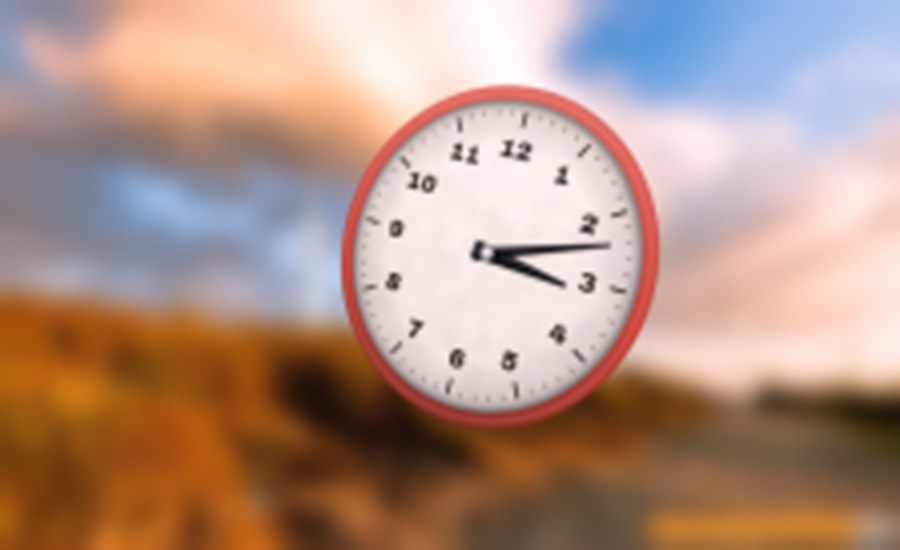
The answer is **3:12**
